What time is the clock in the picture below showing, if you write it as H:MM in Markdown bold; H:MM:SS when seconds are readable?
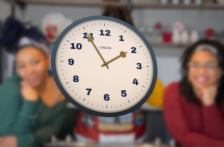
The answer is **1:55**
